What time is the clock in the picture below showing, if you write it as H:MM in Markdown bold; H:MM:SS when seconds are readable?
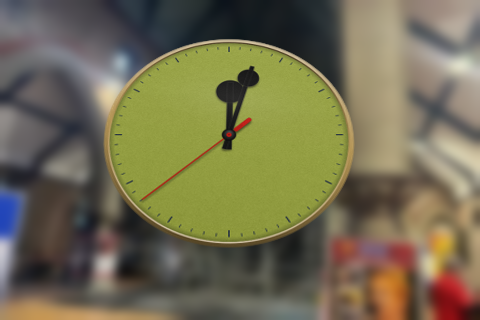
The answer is **12:02:38**
